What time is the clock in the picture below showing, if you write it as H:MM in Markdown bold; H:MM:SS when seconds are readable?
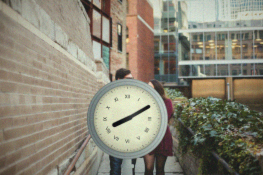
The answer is **8:10**
